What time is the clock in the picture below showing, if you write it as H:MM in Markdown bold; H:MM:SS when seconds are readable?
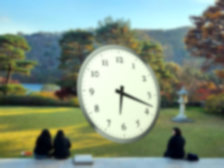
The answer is **6:18**
